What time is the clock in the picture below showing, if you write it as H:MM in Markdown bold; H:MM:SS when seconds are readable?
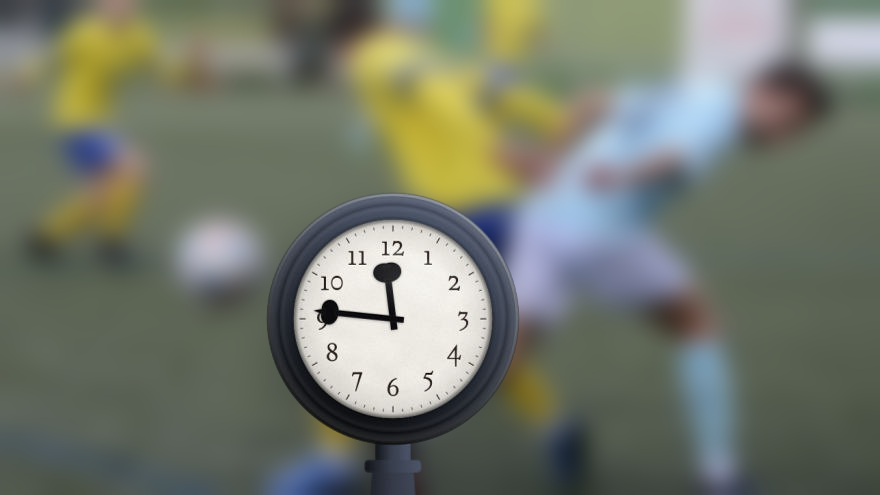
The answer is **11:46**
